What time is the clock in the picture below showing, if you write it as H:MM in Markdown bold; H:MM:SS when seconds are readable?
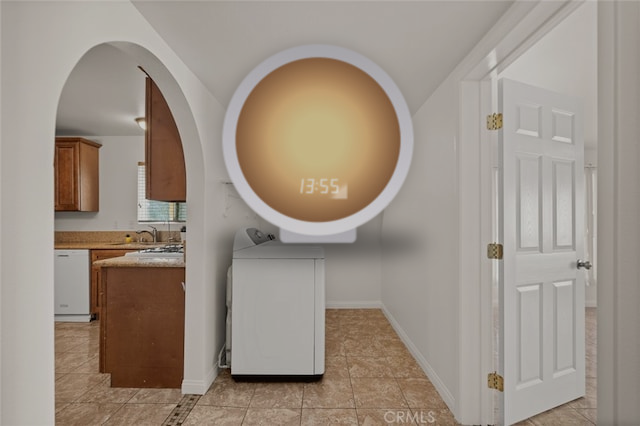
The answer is **13:55**
